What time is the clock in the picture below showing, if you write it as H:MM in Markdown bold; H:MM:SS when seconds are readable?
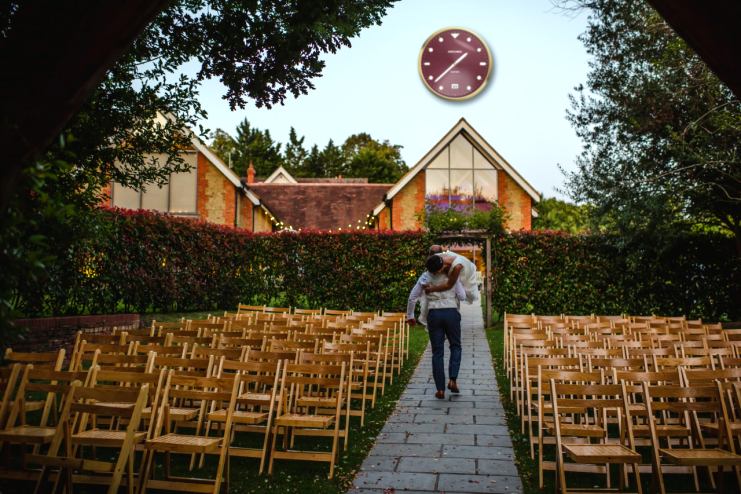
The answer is **1:38**
